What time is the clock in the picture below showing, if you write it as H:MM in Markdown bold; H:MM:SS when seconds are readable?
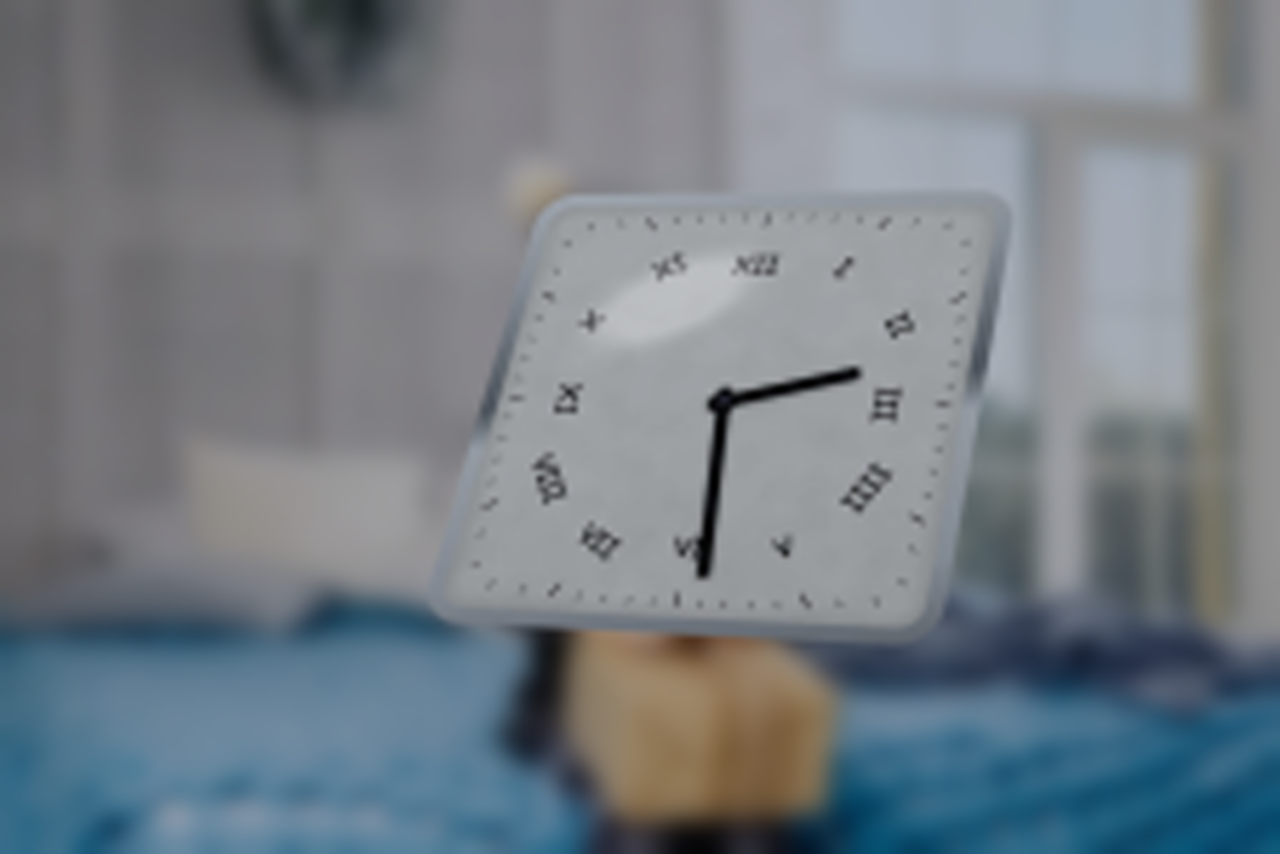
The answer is **2:29**
